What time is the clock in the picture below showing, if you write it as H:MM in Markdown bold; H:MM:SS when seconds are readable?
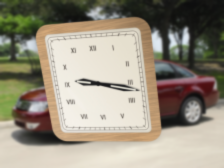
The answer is **9:17**
